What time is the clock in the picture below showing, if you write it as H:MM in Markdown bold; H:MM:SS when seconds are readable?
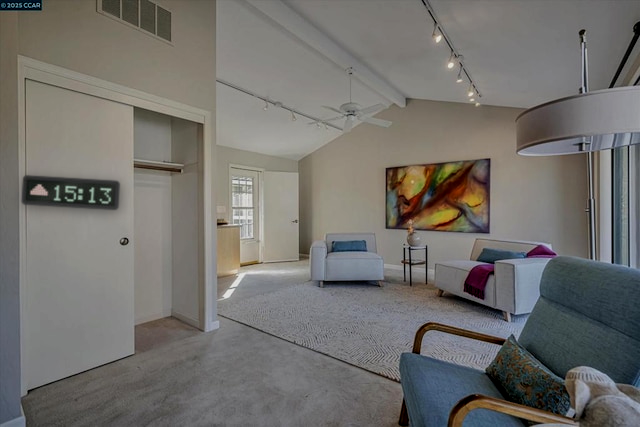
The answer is **15:13**
